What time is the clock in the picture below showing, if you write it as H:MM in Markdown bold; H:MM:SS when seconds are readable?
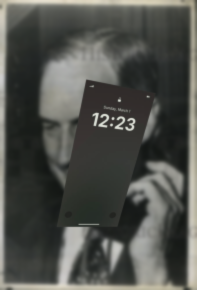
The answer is **12:23**
